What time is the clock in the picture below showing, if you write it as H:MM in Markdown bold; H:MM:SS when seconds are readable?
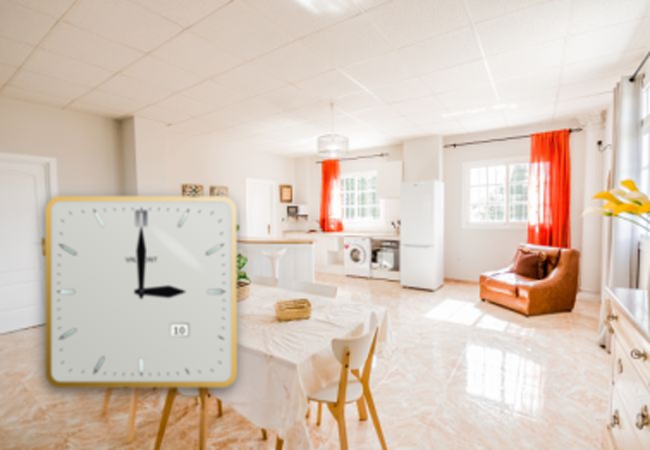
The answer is **3:00**
